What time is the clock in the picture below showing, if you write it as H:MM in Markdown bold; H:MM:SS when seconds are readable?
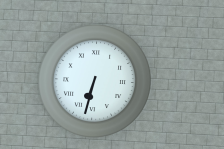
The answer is **6:32**
